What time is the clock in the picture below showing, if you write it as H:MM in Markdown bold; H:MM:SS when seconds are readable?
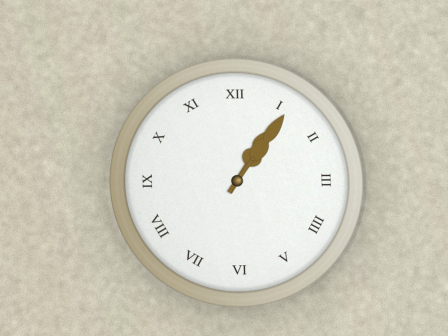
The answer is **1:06**
